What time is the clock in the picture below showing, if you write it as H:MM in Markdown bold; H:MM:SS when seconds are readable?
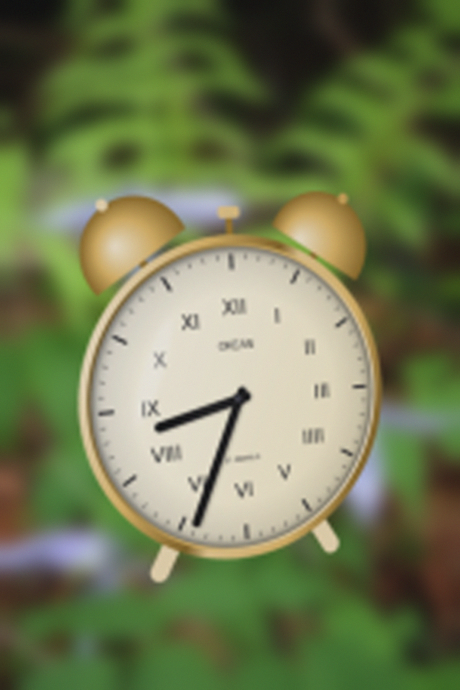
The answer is **8:34**
